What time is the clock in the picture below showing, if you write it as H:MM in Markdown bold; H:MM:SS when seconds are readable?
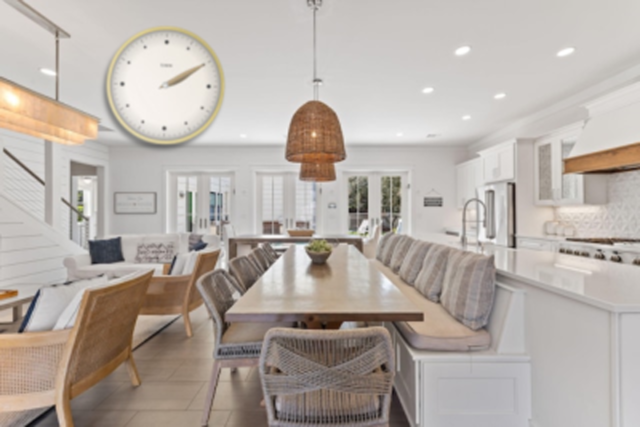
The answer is **2:10**
